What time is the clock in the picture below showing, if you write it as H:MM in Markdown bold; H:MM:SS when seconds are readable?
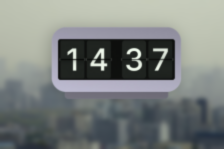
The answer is **14:37**
